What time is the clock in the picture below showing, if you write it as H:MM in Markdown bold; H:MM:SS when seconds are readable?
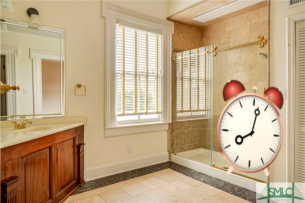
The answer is **8:02**
